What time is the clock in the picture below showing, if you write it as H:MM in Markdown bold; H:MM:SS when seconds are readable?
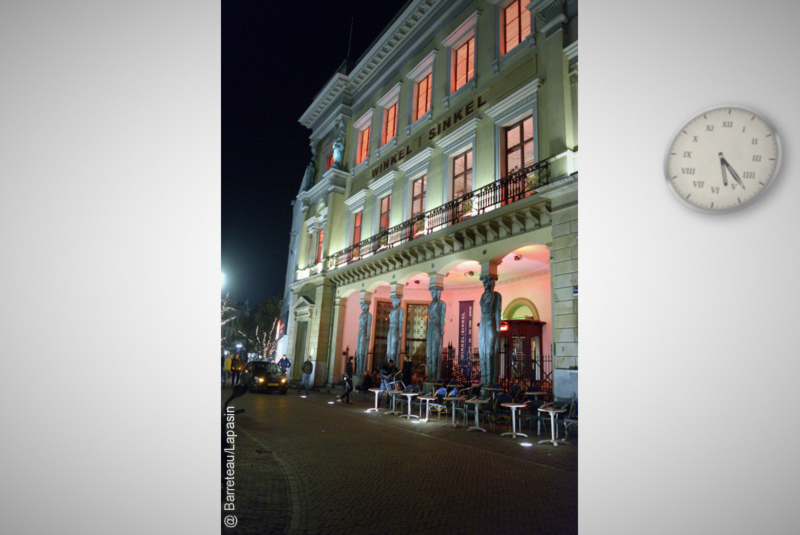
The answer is **5:23**
